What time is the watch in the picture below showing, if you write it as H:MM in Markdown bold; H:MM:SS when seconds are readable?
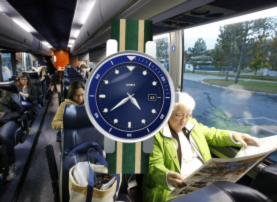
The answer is **4:39**
